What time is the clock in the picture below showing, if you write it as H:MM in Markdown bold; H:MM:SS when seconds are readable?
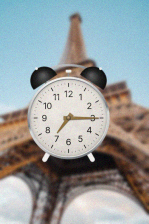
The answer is **7:15**
